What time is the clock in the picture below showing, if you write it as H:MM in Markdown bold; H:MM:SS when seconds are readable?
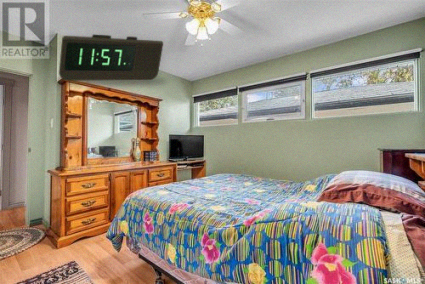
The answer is **11:57**
